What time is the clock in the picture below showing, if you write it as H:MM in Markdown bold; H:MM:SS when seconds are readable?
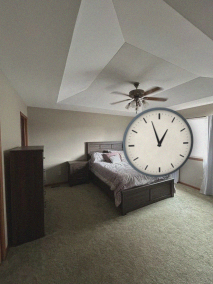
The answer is **12:57**
